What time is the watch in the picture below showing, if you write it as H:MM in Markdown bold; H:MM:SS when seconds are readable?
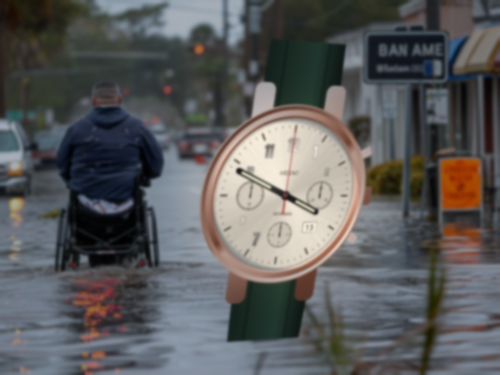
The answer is **3:49**
